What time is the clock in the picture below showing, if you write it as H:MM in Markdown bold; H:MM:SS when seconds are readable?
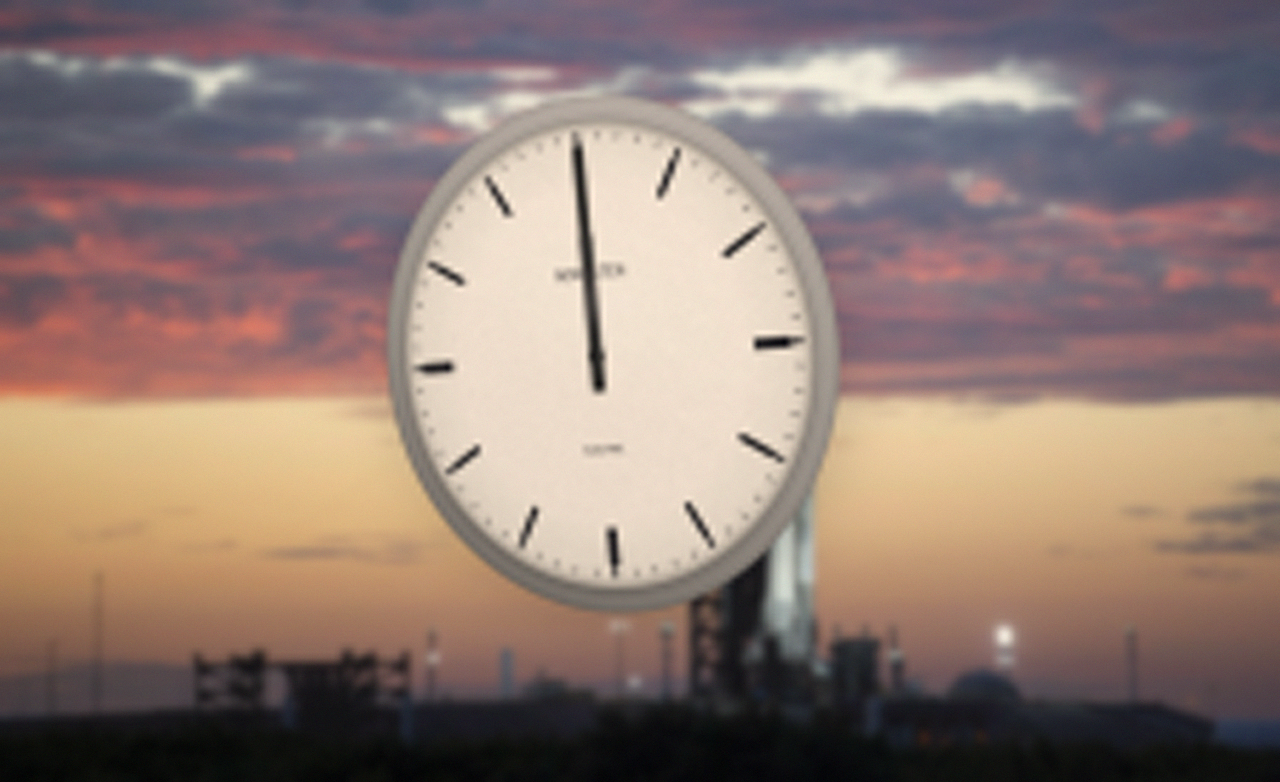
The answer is **12:00**
